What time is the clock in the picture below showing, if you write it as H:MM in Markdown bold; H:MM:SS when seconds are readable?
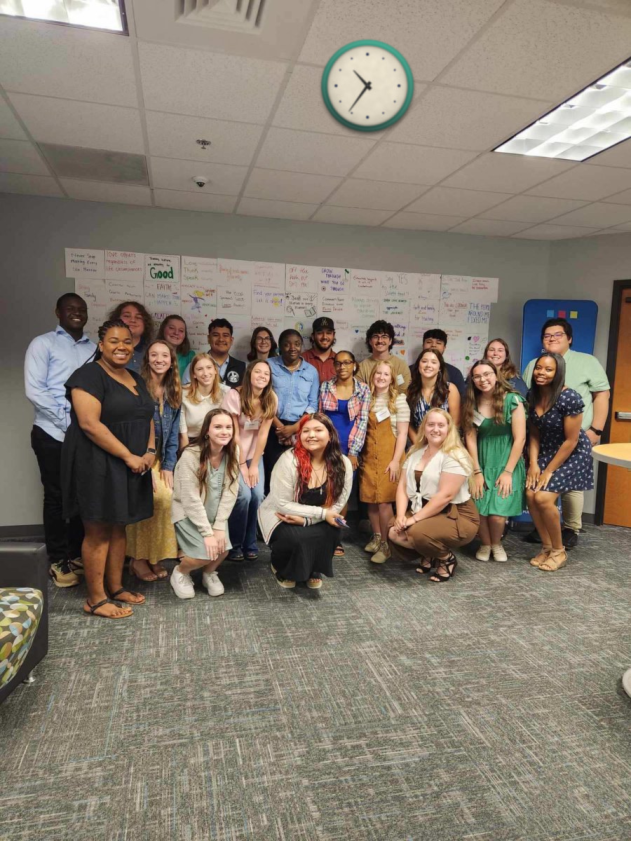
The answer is **10:36**
